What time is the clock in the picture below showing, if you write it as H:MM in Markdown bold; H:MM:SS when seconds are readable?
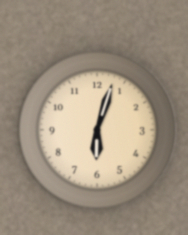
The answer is **6:03**
